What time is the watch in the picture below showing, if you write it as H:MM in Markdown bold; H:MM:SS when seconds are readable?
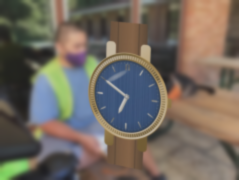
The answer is **6:50**
